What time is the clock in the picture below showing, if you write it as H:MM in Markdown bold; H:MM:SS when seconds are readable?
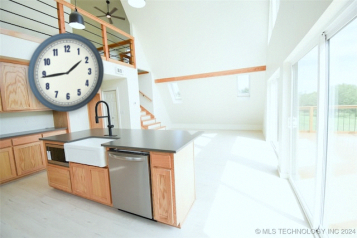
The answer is **1:44**
